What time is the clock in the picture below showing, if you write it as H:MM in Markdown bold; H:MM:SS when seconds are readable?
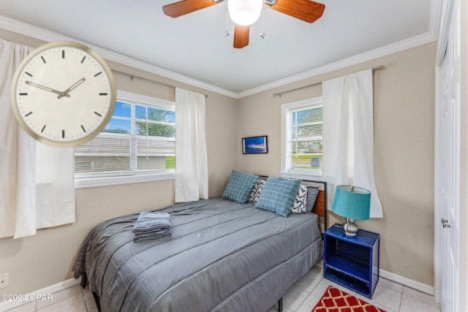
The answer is **1:48**
